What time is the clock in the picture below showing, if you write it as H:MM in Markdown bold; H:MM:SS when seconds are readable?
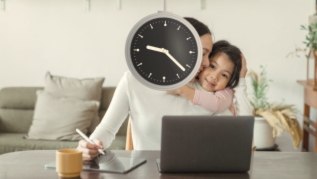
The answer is **9:22**
